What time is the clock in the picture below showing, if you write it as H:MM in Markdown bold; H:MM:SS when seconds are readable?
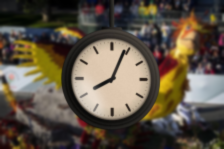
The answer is **8:04**
